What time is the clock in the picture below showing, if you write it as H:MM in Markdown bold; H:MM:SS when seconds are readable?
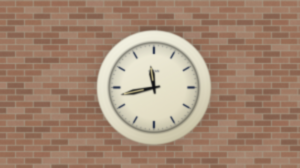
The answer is **11:43**
